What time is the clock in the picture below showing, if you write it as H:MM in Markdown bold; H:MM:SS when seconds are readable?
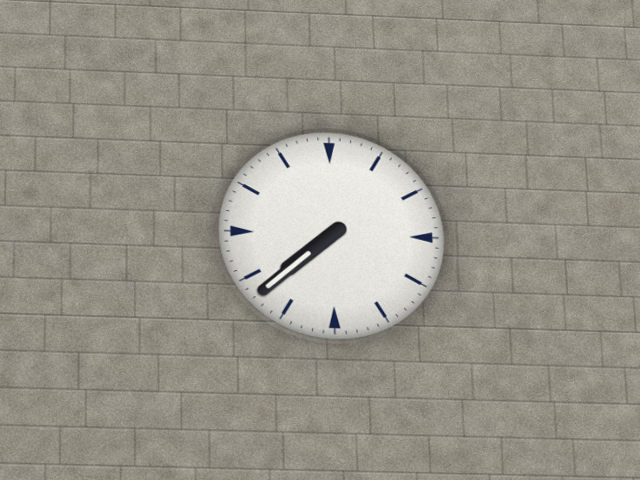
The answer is **7:38**
